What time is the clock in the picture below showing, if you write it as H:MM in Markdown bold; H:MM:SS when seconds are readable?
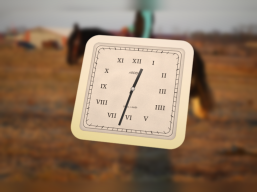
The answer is **12:32**
